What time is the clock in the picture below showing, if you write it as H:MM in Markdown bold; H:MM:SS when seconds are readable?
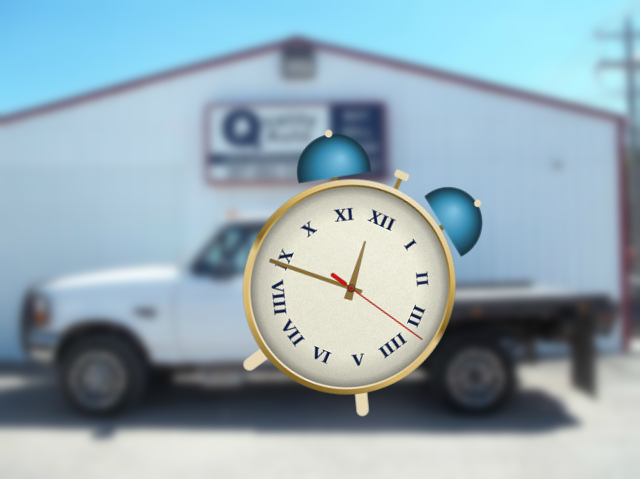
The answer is **11:44:17**
